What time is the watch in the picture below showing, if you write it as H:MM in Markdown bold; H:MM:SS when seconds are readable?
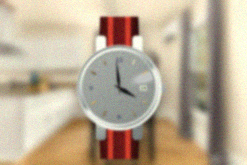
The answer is **3:59**
